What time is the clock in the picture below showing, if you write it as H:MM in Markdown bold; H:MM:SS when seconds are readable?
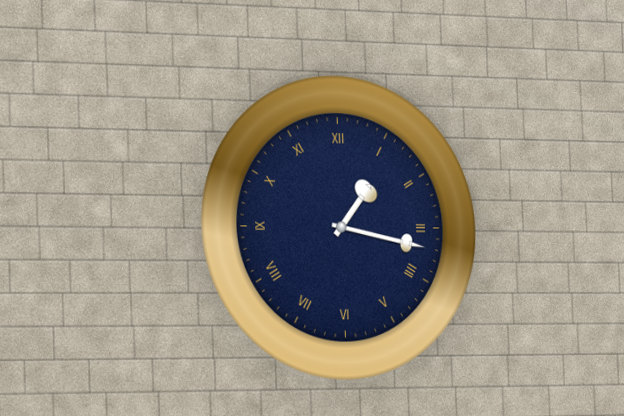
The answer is **1:17**
